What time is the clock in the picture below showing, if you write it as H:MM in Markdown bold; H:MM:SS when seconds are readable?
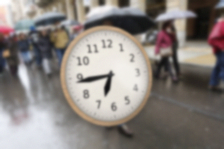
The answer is **6:44**
